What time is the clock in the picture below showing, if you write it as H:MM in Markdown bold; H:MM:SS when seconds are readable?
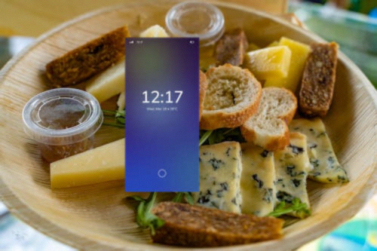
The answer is **12:17**
